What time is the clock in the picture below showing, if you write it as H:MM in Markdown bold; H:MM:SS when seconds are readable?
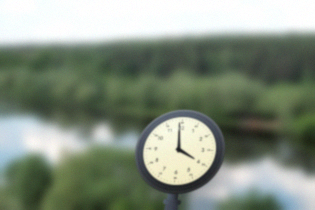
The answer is **3:59**
